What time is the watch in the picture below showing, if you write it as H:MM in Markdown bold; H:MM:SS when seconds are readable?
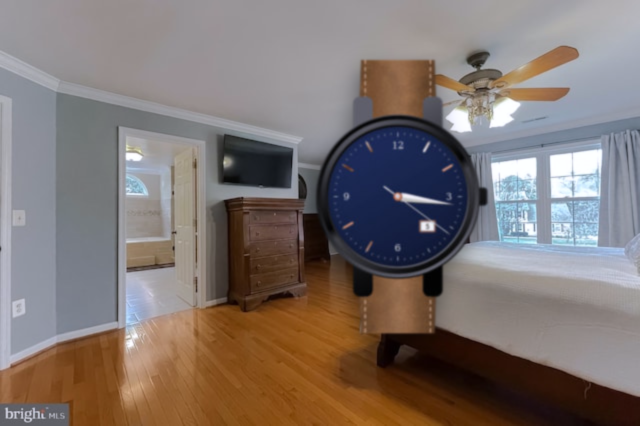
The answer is **3:16:21**
